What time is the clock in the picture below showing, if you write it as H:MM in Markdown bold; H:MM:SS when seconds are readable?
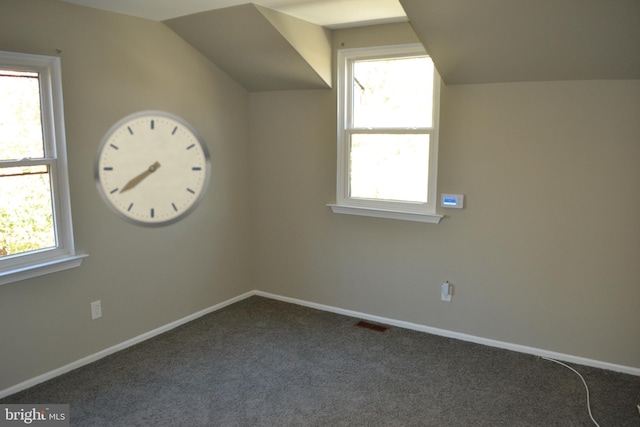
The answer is **7:39**
